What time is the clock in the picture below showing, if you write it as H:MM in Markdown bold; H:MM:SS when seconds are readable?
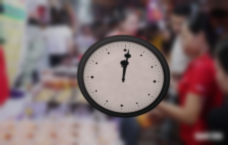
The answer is **12:01**
